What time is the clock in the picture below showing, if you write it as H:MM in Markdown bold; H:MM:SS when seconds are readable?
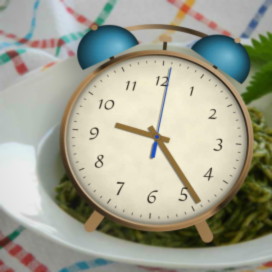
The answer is **9:24:01**
